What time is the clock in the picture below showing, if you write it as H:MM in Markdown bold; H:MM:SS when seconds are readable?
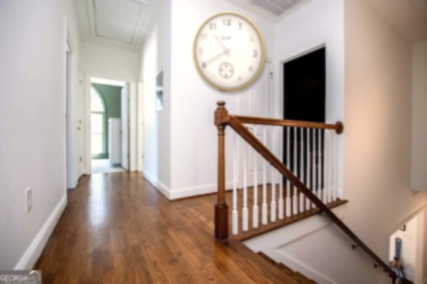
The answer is **10:40**
